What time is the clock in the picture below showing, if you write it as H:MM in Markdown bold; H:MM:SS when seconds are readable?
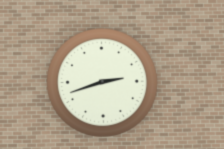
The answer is **2:42**
